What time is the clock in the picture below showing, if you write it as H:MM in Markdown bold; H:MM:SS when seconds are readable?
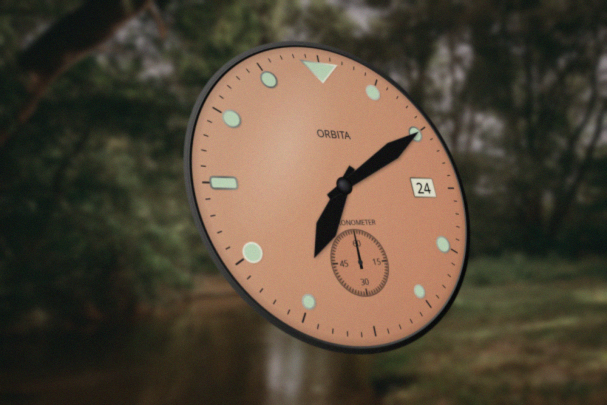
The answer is **7:10**
